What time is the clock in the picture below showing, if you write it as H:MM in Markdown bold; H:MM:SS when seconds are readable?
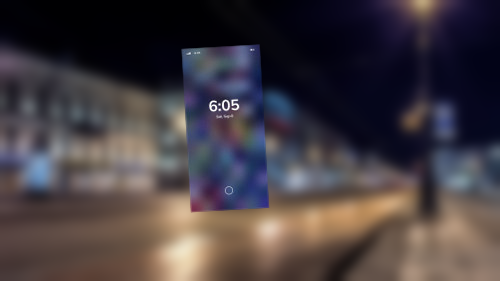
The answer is **6:05**
